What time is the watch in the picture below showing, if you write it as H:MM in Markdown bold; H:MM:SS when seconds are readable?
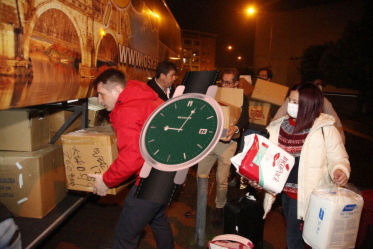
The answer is **9:03**
